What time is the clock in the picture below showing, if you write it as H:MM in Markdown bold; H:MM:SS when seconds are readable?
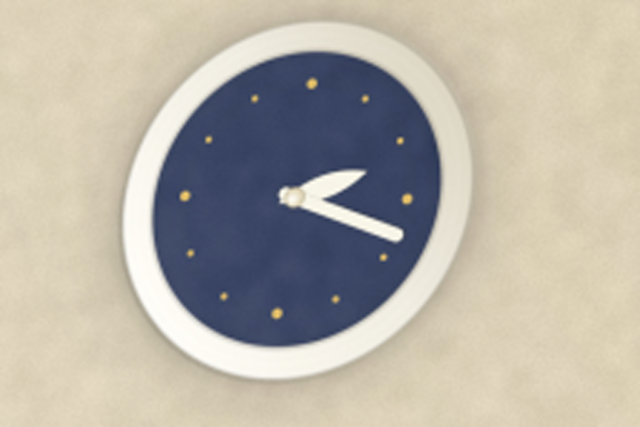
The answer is **2:18**
